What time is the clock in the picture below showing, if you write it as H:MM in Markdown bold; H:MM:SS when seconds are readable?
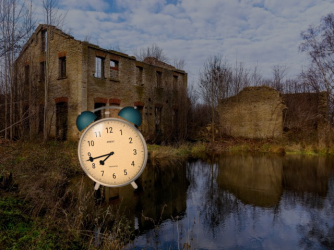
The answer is **7:43**
